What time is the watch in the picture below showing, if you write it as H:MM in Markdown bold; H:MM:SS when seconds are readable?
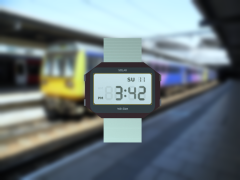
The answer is **3:42**
